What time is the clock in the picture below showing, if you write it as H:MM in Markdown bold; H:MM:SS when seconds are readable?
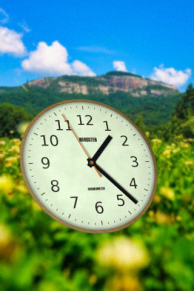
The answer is **1:22:56**
